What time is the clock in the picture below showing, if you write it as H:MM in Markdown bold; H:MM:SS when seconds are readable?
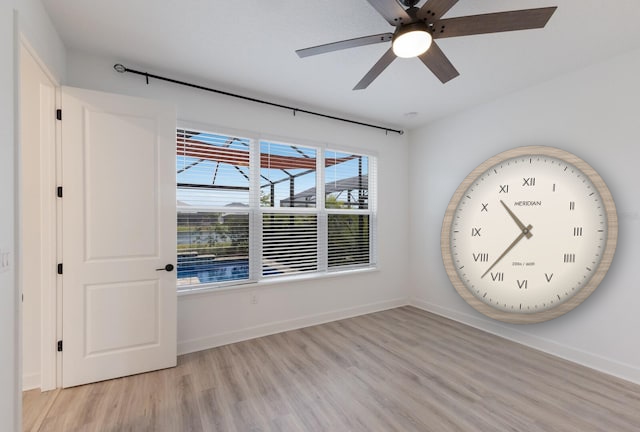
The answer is **10:37**
